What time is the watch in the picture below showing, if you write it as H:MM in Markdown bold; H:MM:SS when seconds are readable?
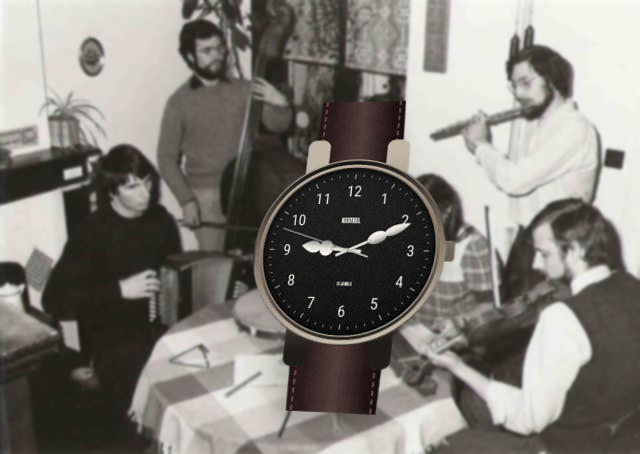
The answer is **9:10:48**
